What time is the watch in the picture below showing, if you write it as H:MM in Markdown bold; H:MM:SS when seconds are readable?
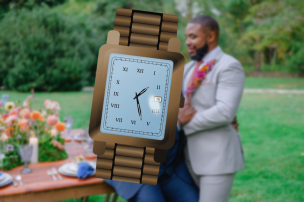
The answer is **1:27**
